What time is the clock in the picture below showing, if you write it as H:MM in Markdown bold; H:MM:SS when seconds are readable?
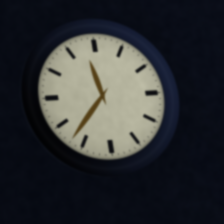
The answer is **11:37**
